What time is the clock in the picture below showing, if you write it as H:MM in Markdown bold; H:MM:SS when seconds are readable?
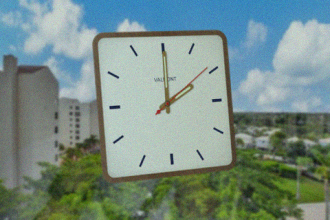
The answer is **2:00:09**
